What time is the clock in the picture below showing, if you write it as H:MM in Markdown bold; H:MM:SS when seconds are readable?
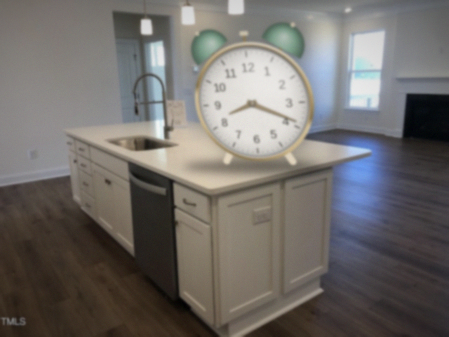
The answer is **8:19**
